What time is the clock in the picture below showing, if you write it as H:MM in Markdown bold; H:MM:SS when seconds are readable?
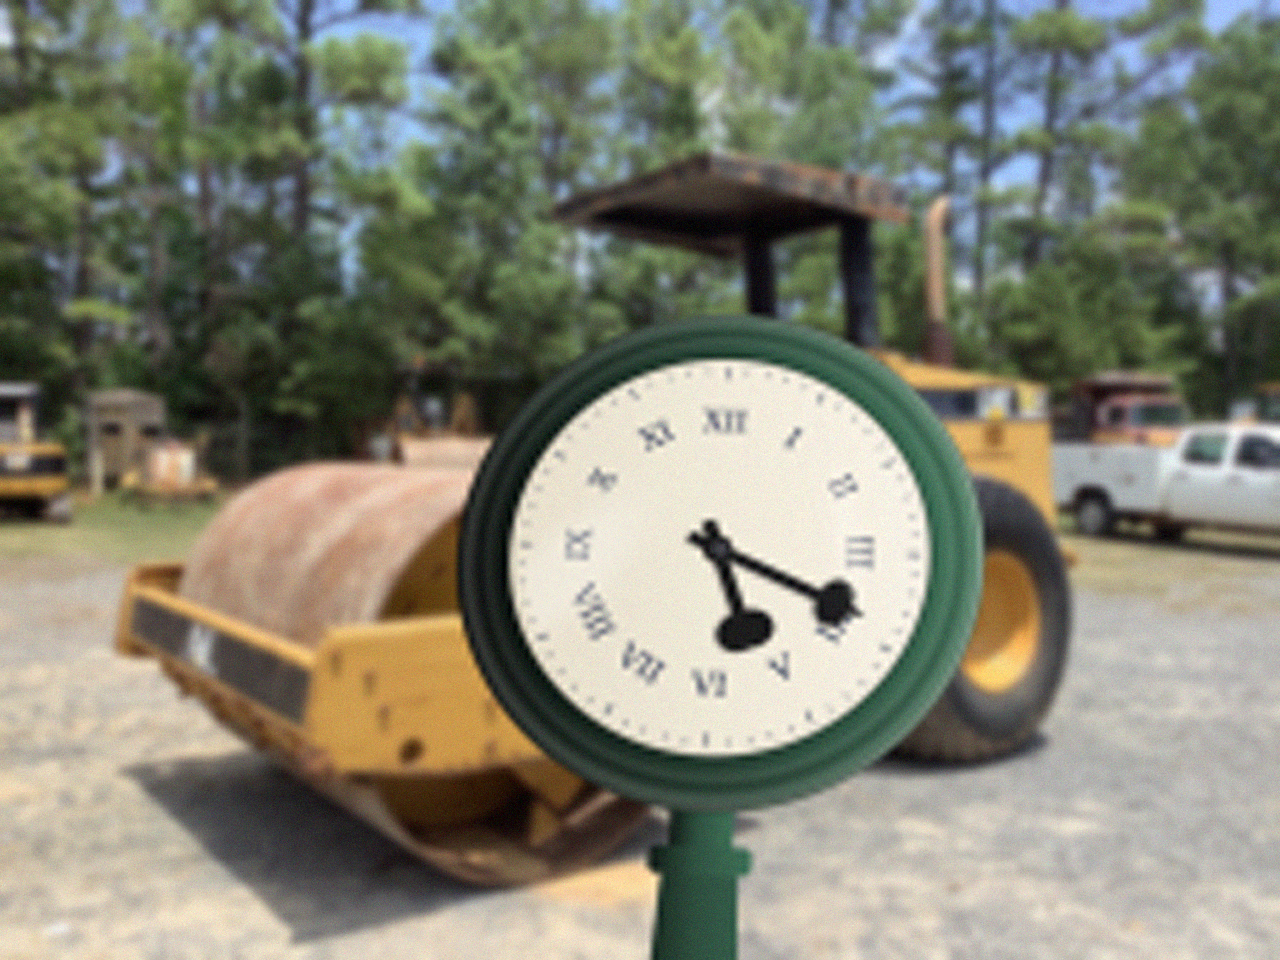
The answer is **5:19**
